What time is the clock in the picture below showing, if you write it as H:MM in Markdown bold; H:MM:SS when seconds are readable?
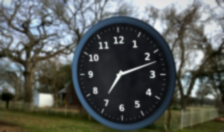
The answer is **7:12**
